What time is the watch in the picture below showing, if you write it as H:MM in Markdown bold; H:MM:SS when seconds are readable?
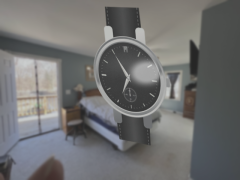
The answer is **6:55**
